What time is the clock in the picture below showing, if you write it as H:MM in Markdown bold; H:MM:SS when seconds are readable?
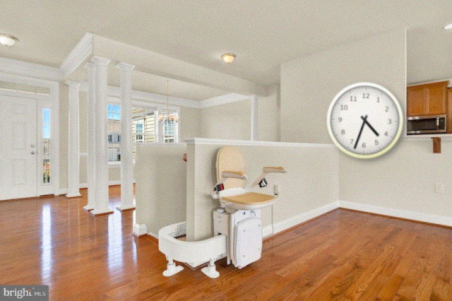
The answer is **4:33**
